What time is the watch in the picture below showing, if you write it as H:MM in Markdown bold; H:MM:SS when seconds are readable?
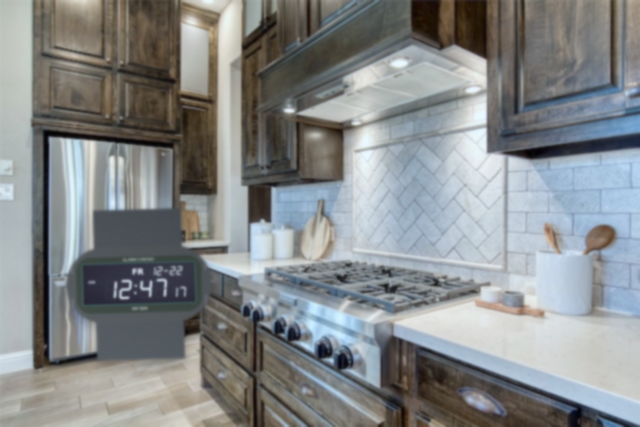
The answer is **12:47**
